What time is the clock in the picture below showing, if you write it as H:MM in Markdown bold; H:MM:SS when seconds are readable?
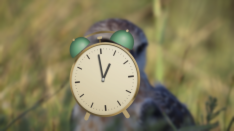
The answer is **12:59**
